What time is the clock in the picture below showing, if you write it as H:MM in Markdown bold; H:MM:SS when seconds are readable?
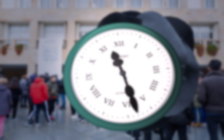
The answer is **11:28**
